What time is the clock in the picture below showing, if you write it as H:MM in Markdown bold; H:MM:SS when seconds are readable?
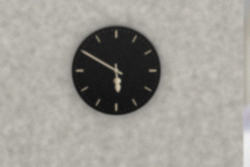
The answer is **5:50**
